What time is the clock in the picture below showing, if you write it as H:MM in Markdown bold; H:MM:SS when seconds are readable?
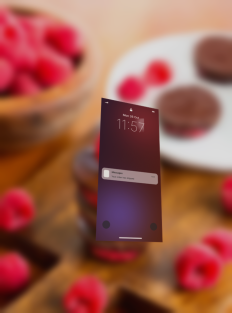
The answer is **11:57**
